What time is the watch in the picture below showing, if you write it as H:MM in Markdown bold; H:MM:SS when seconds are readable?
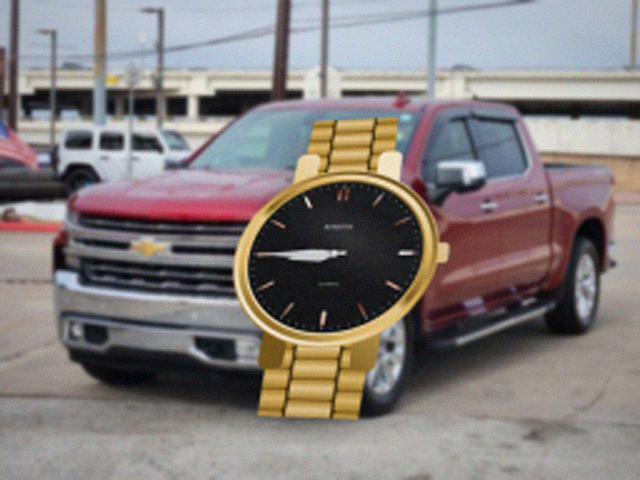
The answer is **8:45**
